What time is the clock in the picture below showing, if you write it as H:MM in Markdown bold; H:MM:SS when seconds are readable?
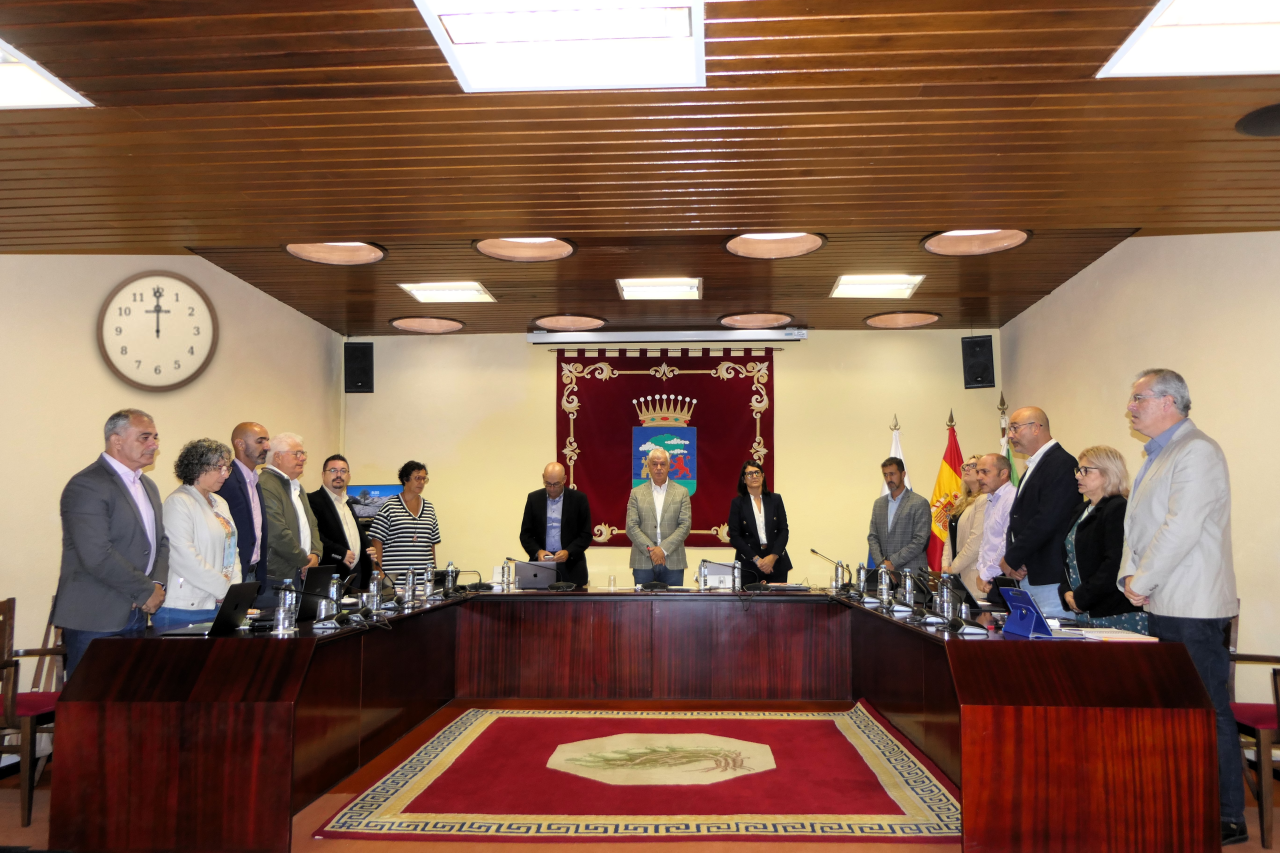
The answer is **12:00**
